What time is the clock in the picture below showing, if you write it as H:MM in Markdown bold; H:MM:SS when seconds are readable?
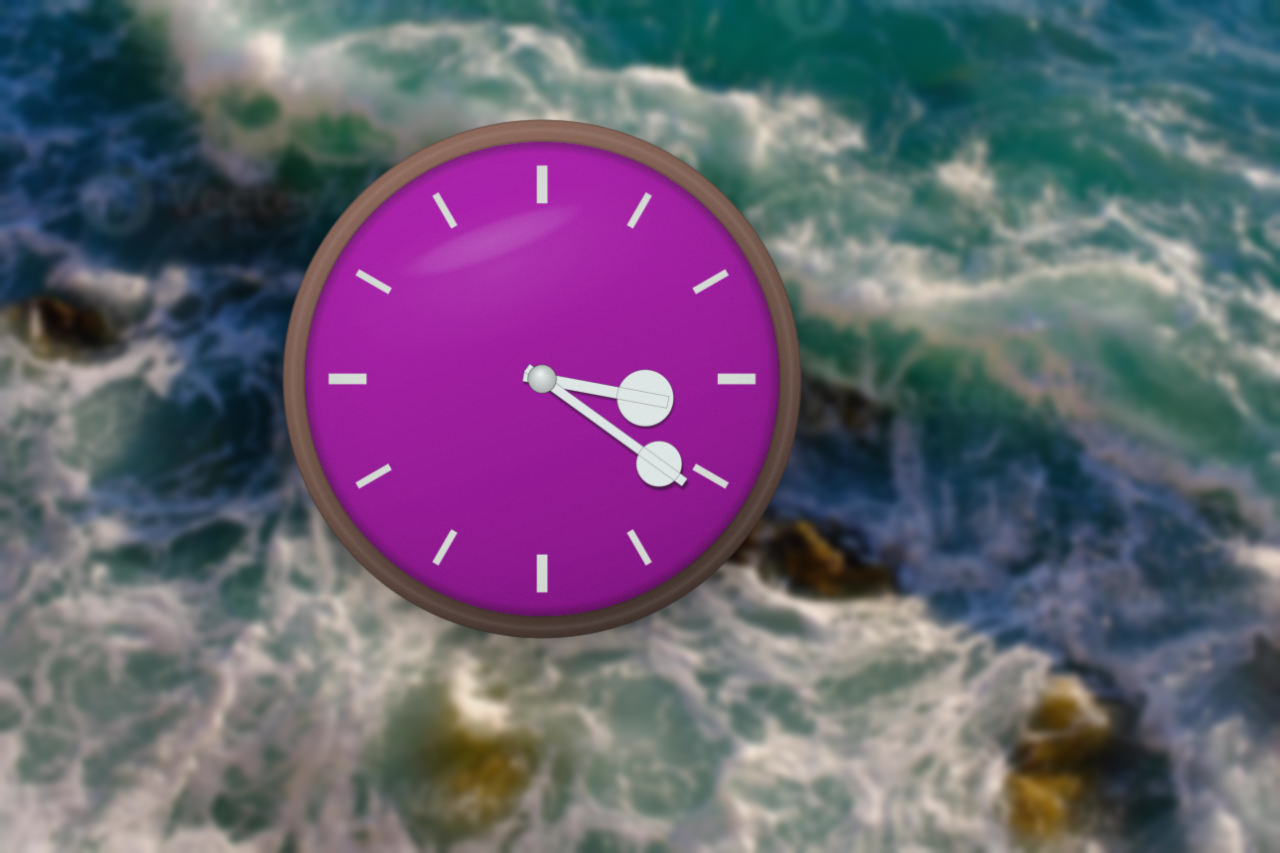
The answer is **3:21**
